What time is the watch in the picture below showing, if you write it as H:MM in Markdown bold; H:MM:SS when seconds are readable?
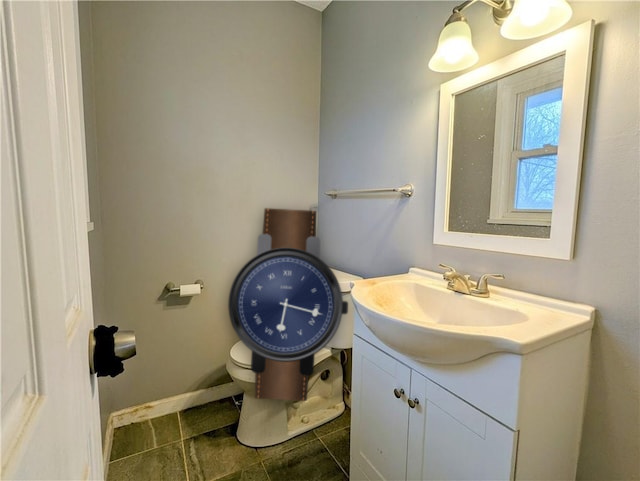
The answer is **6:17**
